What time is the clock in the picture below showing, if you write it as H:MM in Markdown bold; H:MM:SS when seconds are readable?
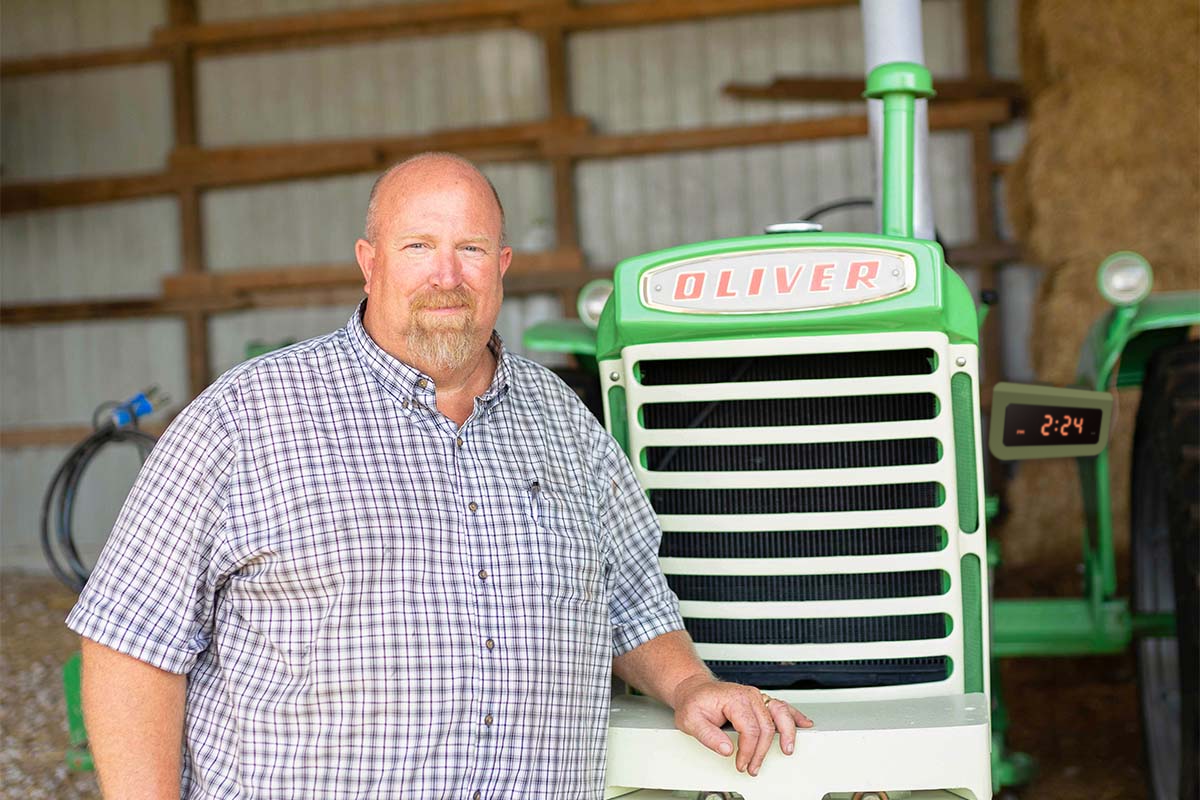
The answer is **2:24**
